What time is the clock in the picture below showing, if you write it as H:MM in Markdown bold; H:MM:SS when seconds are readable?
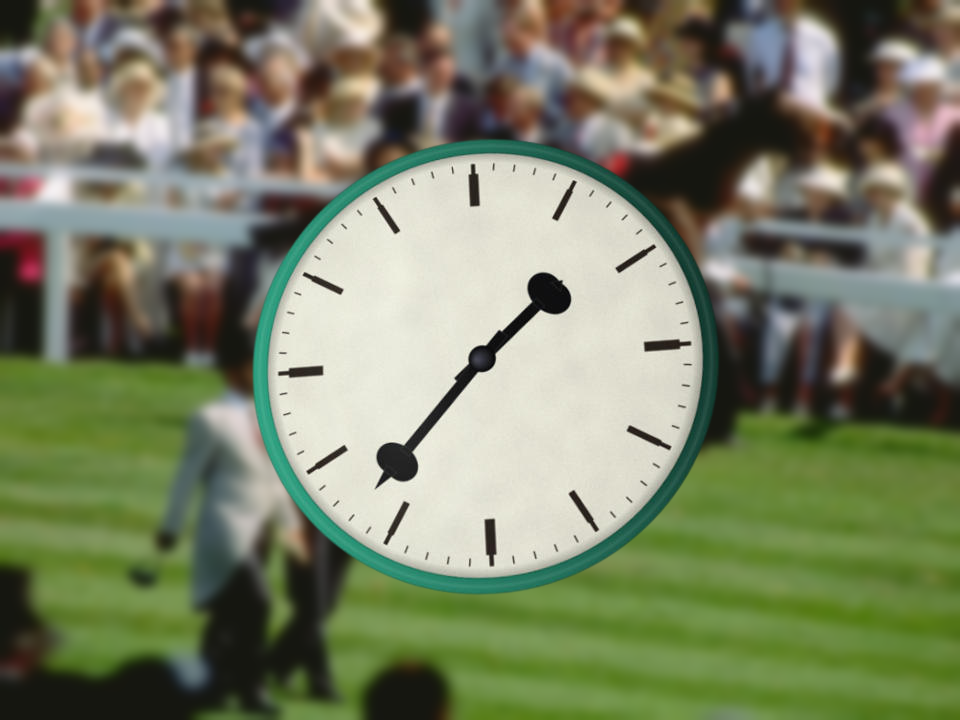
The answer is **1:37**
